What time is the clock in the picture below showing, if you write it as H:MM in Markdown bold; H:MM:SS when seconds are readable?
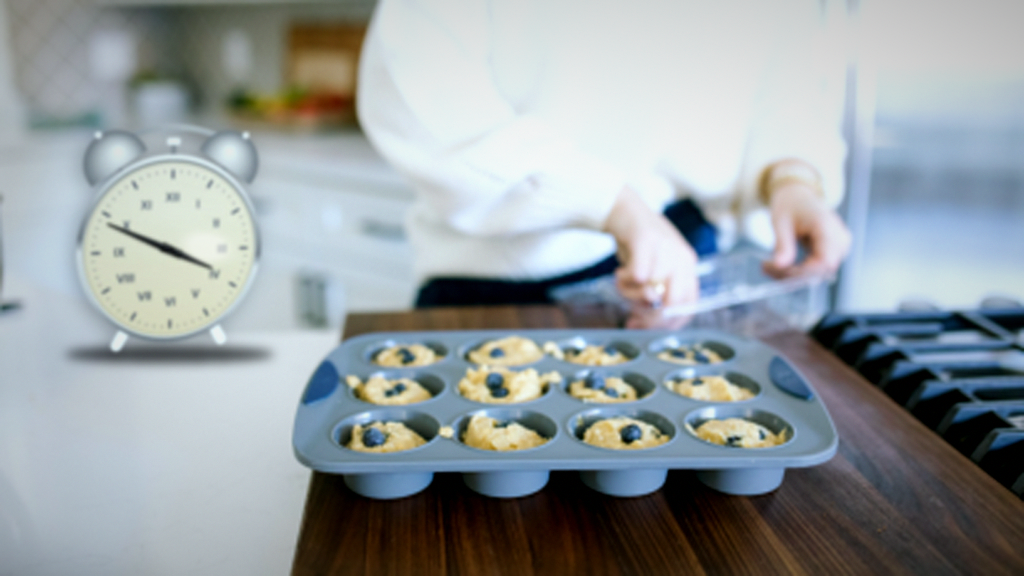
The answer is **3:49**
